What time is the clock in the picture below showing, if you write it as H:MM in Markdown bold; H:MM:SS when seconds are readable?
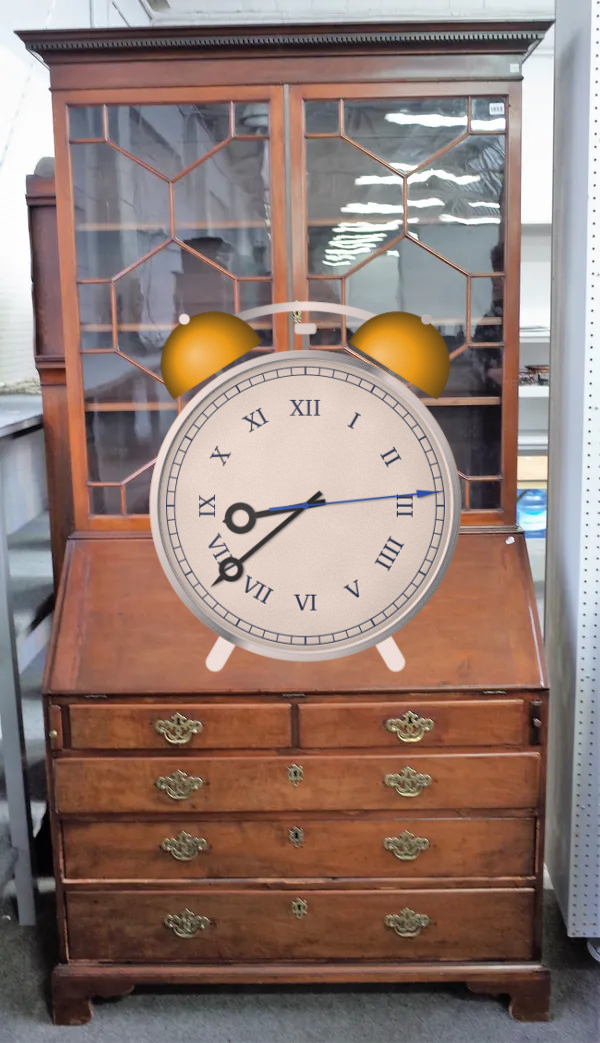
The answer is **8:38:14**
